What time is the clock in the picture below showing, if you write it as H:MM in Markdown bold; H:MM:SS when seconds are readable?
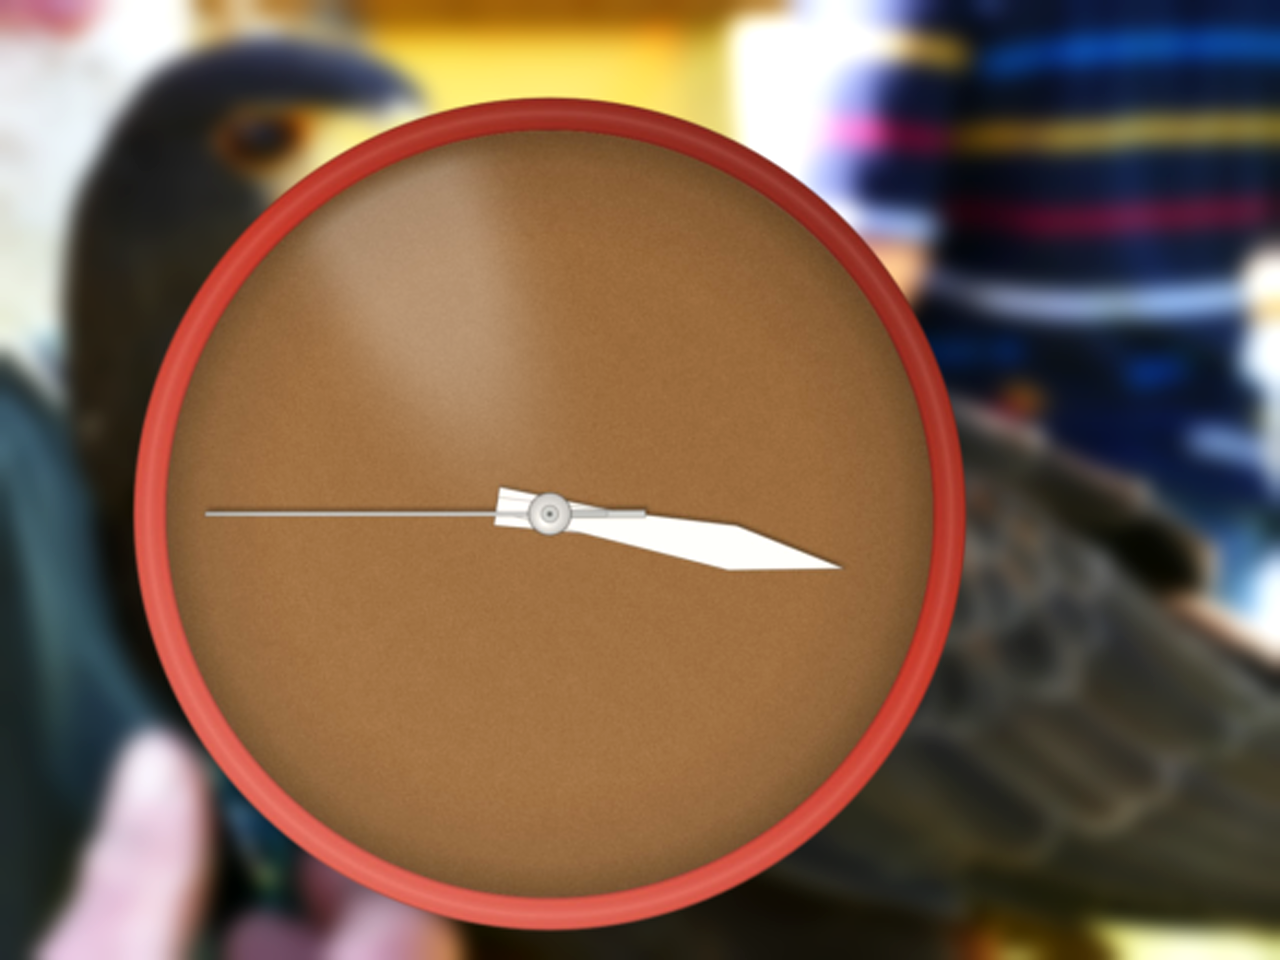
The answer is **3:16:45**
